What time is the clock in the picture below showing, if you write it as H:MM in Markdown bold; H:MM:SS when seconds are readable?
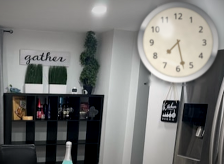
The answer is **7:28**
